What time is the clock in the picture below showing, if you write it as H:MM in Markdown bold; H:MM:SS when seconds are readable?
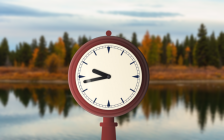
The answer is **9:43**
